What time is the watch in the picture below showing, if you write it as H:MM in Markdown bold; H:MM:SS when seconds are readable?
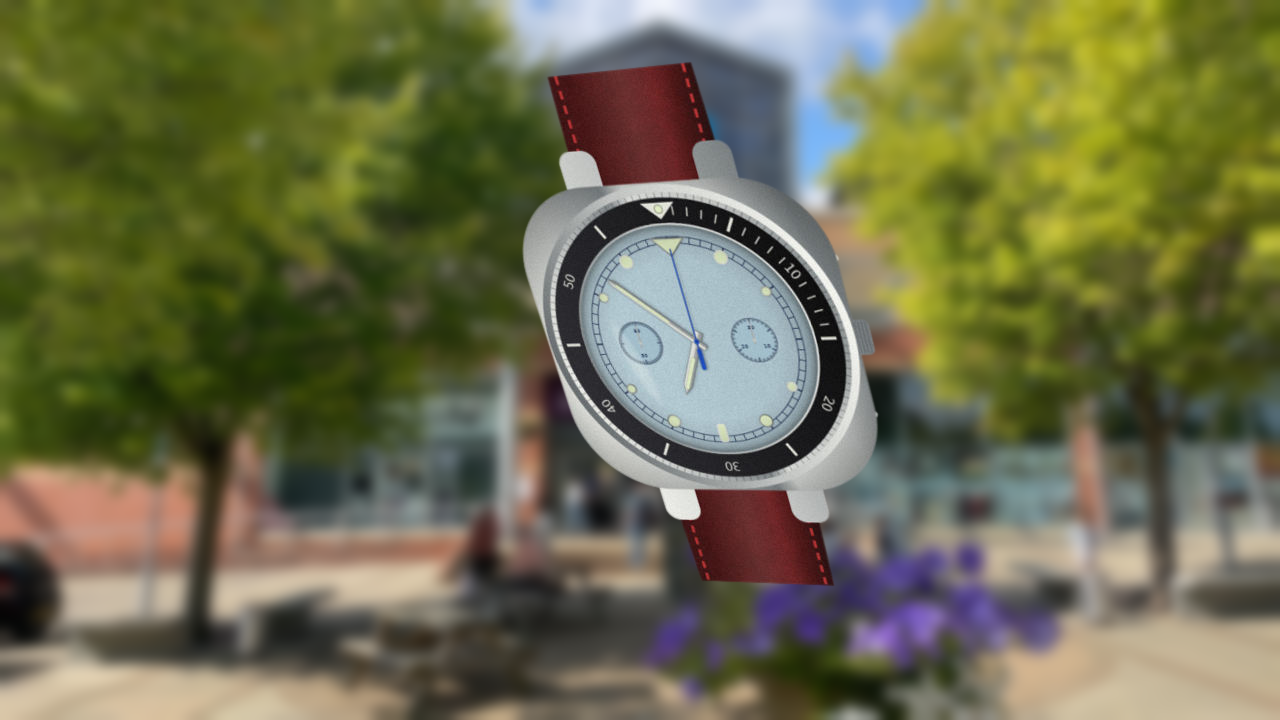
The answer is **6:52**
